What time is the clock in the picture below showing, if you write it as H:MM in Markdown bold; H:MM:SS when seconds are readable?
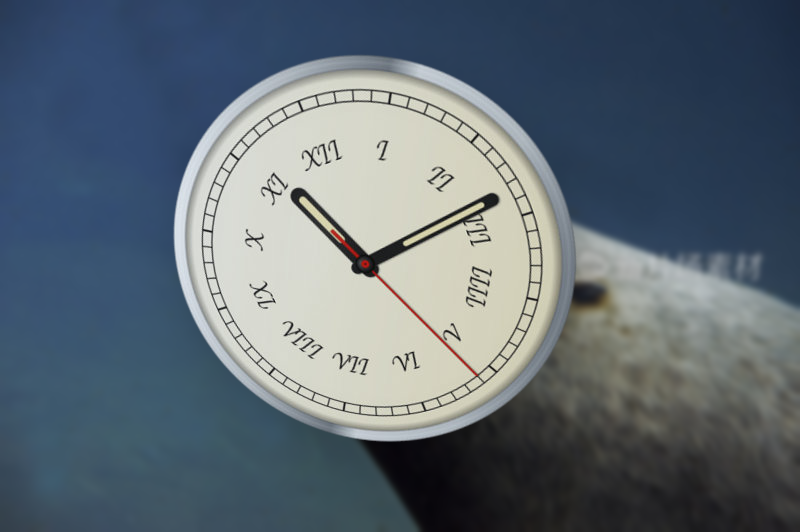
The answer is **11:13:26**
